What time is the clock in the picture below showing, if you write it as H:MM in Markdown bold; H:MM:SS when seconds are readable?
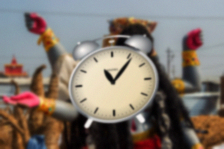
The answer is **11:06**
